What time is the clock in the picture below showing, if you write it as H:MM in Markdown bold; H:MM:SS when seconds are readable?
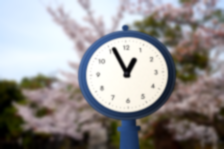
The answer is **12:56**
